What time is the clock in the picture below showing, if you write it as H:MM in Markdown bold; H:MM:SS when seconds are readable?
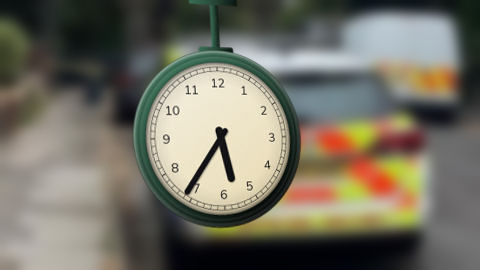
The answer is **5:36**
